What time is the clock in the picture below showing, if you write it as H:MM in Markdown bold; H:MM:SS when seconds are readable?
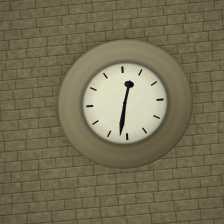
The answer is **12:32**
